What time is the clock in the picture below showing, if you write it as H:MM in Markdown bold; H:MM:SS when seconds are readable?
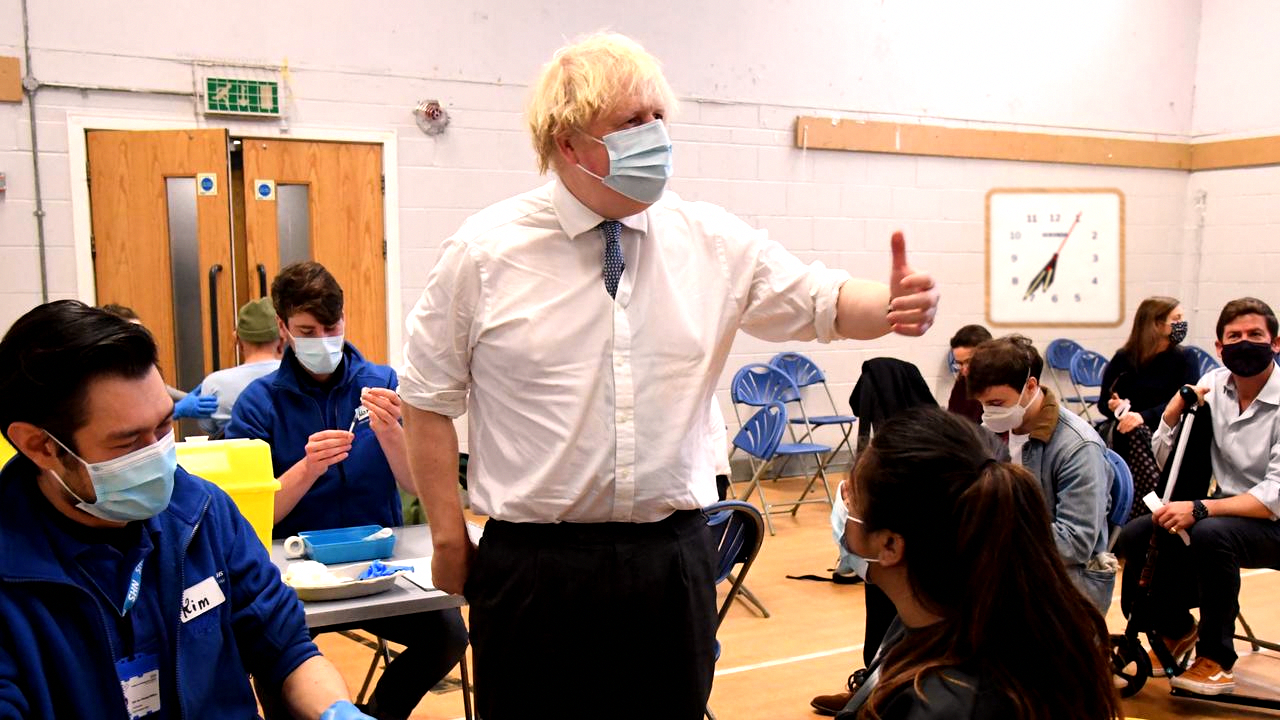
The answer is **6:36:05**
